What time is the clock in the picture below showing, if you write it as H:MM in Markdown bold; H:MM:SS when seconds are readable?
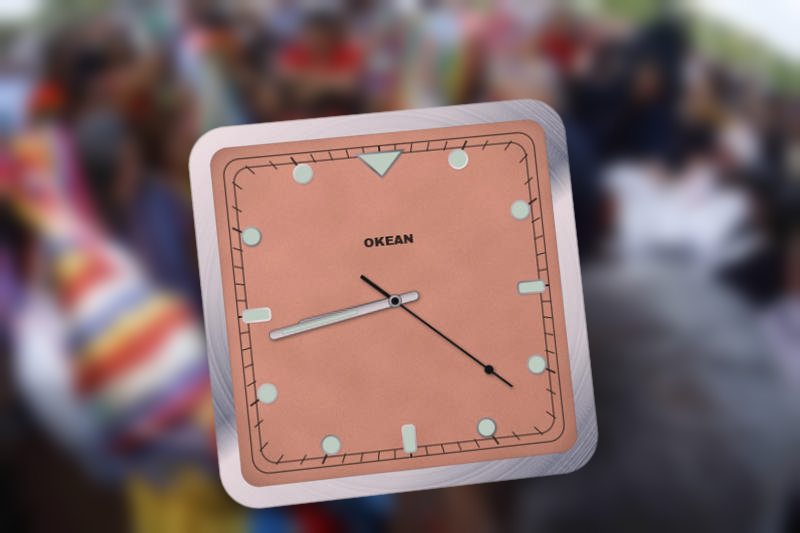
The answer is **8:43:22**
